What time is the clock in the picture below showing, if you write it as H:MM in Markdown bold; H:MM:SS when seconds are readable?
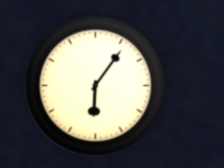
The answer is **6:06**
